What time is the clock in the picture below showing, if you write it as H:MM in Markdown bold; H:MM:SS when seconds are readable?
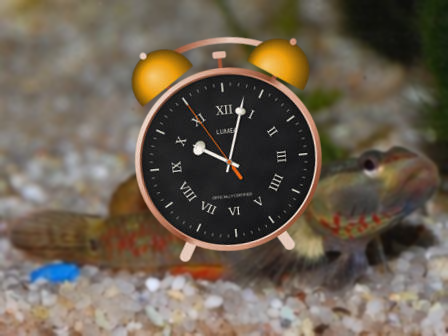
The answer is **10:02:55**
